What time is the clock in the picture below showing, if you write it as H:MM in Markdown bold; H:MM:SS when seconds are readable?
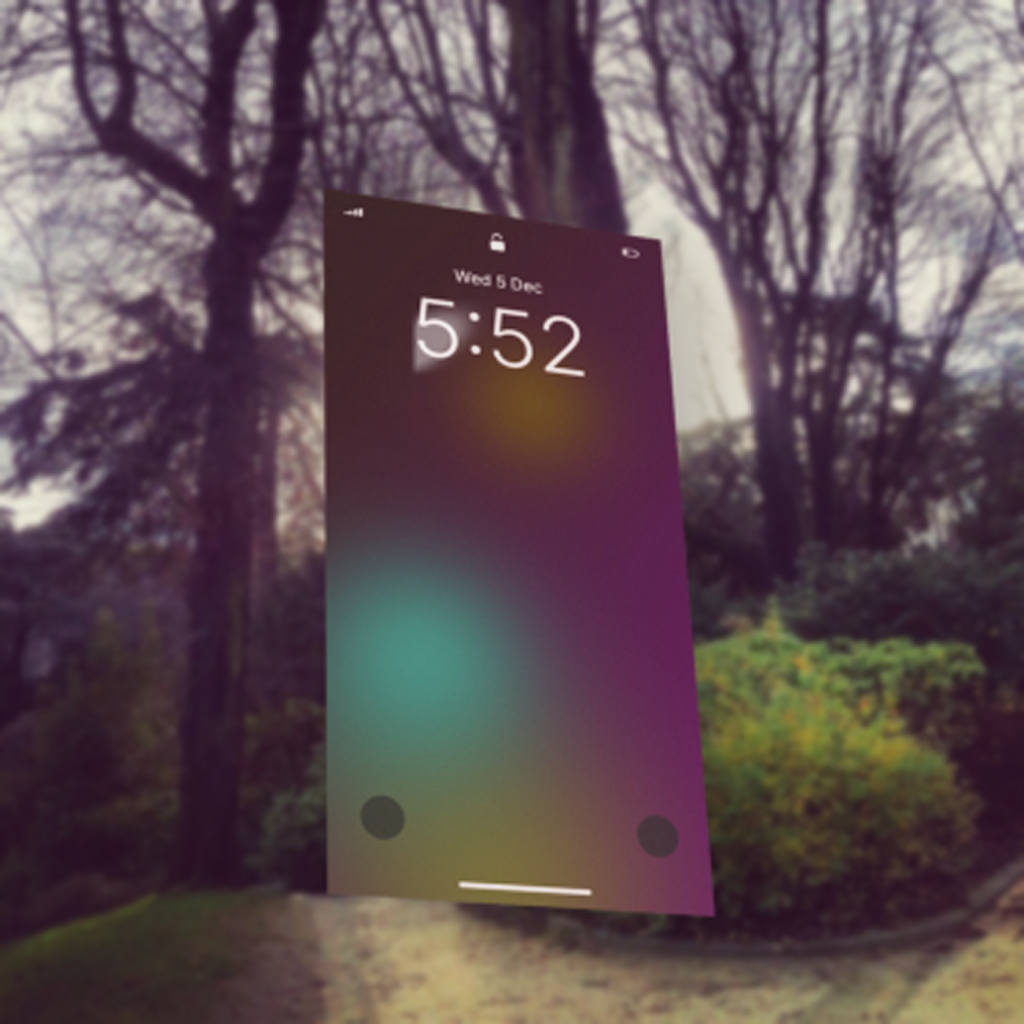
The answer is **5:52**
